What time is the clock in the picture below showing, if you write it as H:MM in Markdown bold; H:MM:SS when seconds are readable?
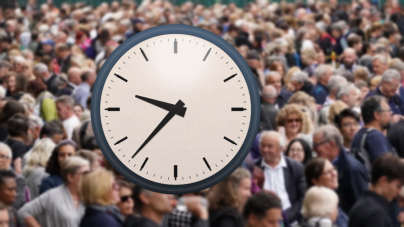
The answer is **9:37**
